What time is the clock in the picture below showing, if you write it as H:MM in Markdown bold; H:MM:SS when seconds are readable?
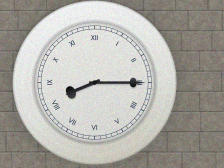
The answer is **8:15**
